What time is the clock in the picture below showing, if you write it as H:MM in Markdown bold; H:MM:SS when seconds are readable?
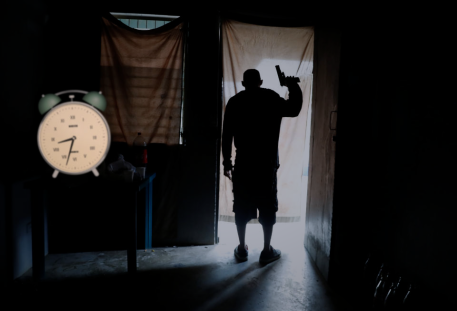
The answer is **8:33**
